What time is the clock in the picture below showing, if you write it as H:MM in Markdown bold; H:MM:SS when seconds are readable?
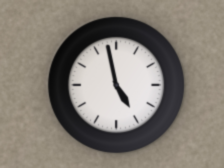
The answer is **4:58**
